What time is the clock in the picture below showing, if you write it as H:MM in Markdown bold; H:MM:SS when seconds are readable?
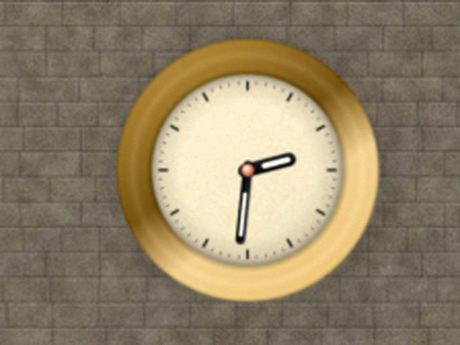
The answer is **2:31**
